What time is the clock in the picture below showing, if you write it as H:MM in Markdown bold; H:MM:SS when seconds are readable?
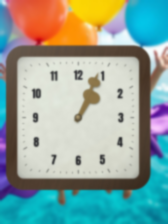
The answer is **1:04**
